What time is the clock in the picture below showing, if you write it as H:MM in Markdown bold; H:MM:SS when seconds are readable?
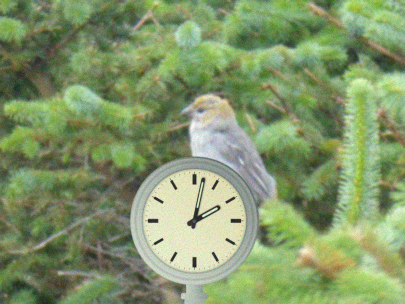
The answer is **2:02**
